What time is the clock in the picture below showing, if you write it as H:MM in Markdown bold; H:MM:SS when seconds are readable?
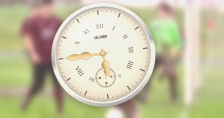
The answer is **5:45**
